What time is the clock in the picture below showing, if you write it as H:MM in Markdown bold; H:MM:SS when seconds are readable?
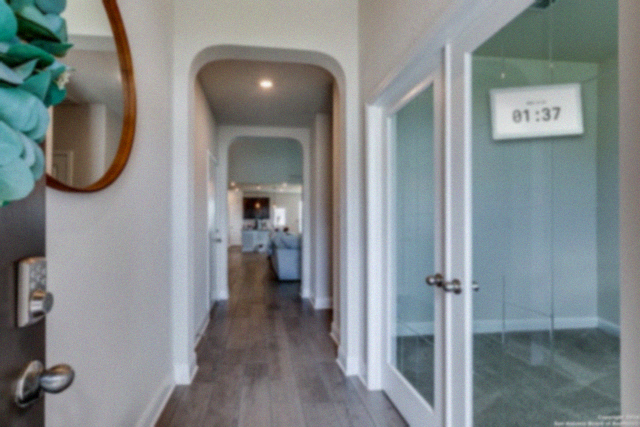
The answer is **1:37**
